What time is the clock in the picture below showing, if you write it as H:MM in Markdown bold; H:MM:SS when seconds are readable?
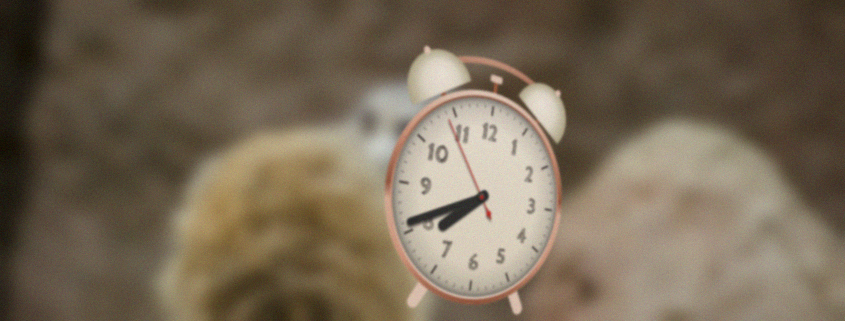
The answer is **7:40:54**
